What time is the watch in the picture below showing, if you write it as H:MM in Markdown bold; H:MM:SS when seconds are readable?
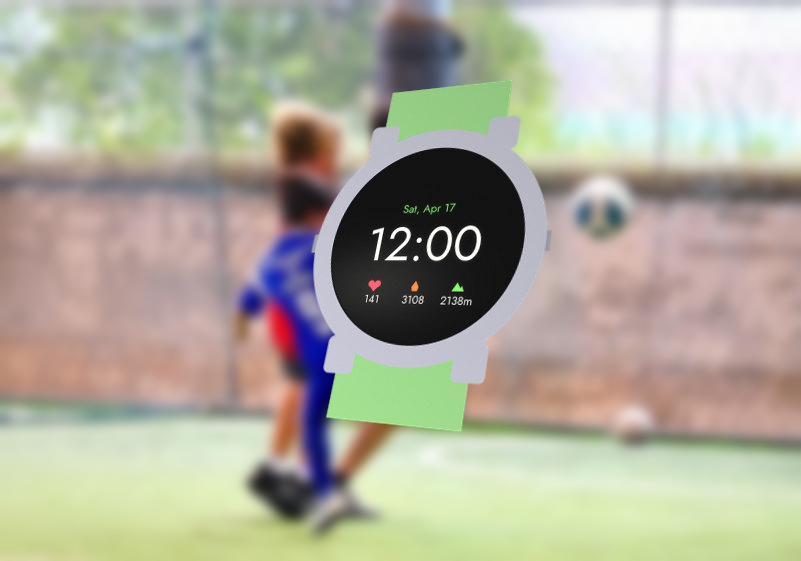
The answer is **12:00**
